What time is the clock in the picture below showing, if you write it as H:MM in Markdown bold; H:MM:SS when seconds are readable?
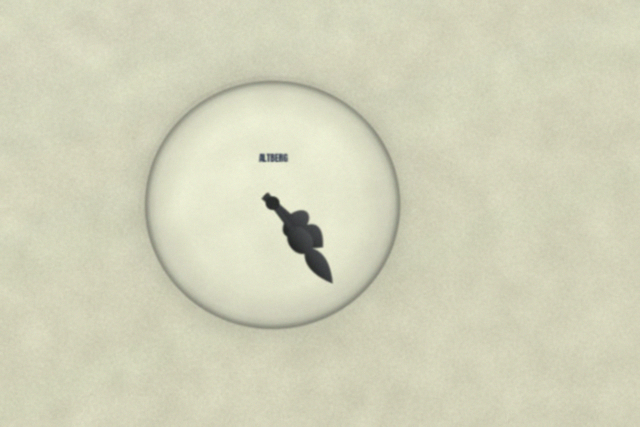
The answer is **4:24**
